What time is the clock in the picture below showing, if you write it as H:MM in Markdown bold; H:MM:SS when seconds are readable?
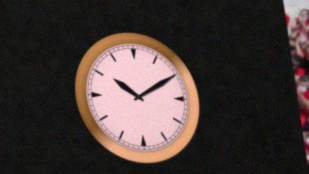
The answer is **10:10**
